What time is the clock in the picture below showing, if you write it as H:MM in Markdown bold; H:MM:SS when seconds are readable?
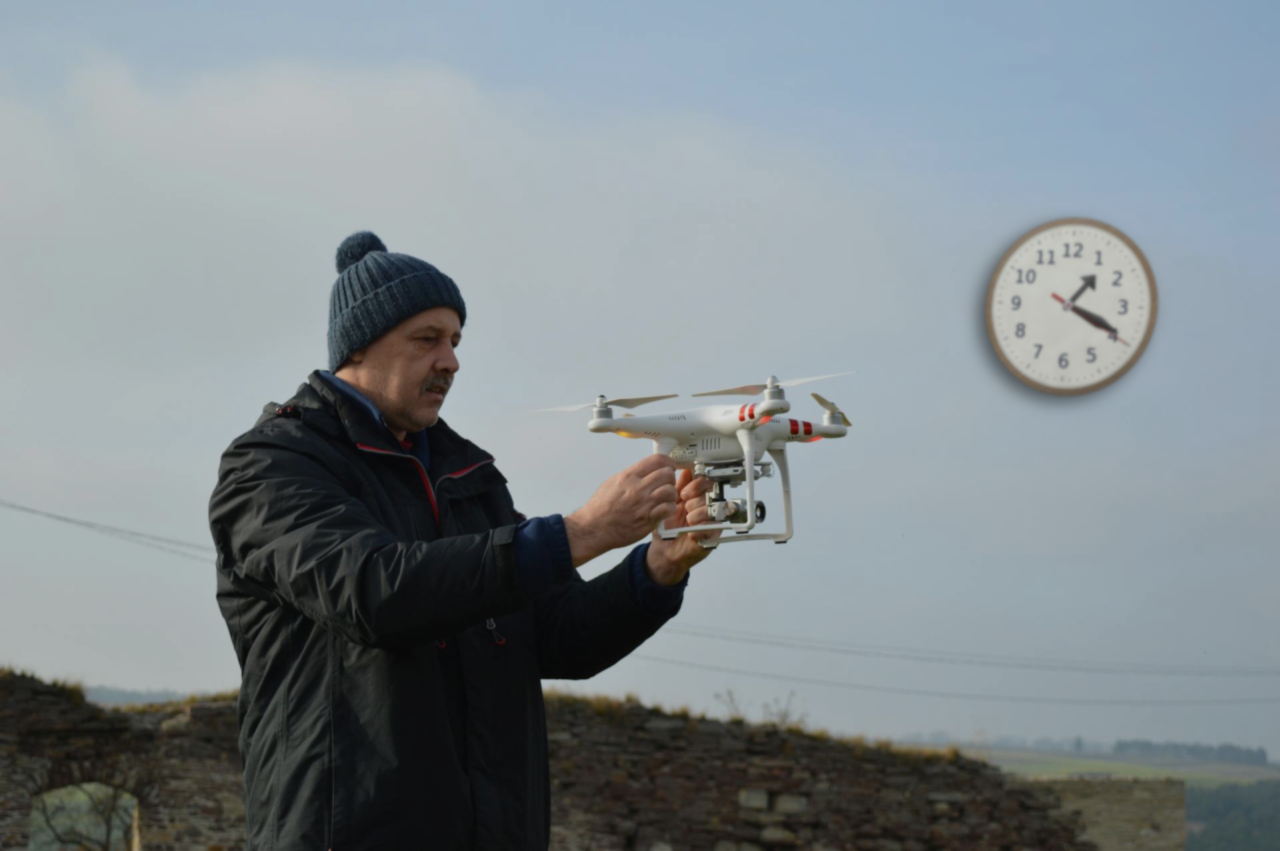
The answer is **1:19:20**
